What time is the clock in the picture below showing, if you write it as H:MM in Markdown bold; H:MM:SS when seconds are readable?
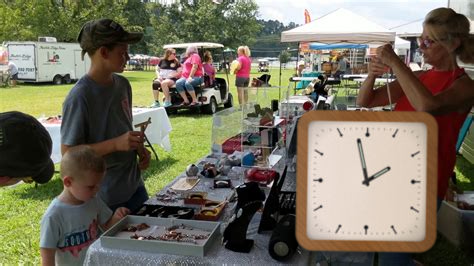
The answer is **1:58**
